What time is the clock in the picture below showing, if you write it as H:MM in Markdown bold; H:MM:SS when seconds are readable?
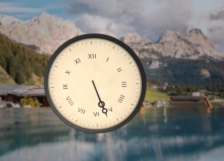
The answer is **5:27**
